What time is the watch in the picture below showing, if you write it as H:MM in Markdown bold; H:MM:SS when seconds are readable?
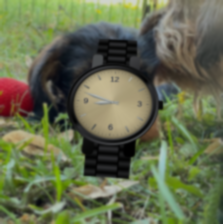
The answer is **8:48**
